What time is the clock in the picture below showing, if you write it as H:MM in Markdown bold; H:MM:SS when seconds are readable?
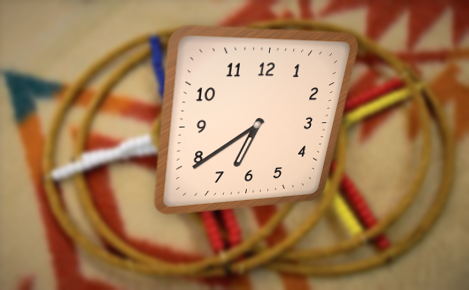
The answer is **6:39**
